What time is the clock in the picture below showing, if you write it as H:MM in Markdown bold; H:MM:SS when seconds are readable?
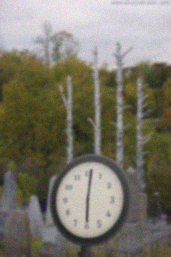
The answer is **6:01**
